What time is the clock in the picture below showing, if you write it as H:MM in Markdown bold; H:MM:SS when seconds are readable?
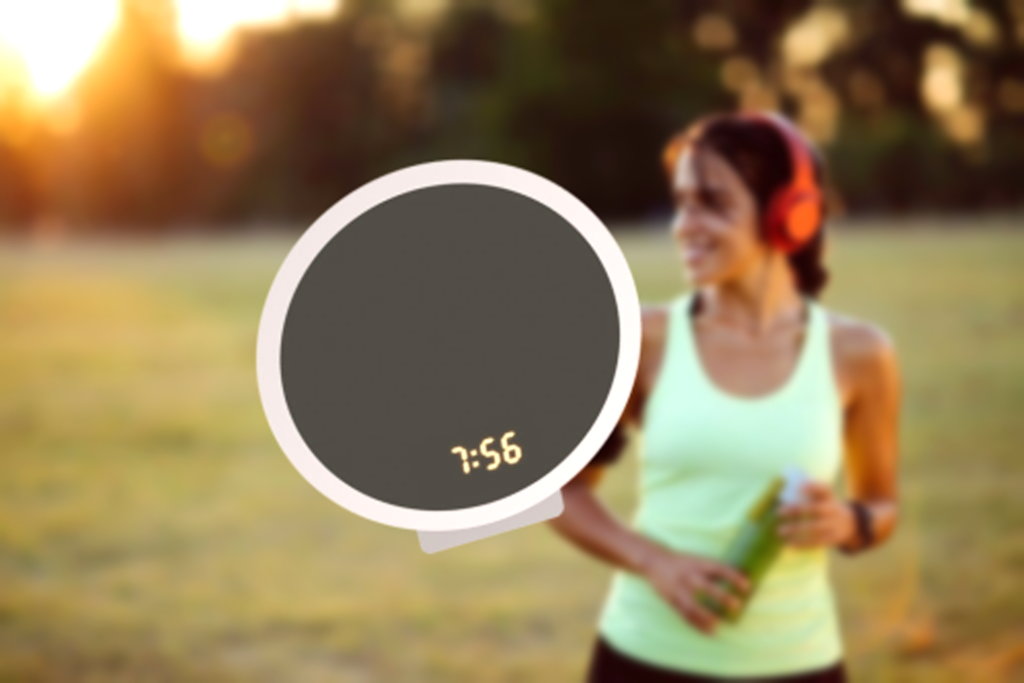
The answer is **7:56**
